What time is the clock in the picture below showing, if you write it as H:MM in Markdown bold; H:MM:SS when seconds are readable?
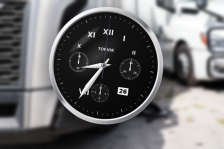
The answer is **8:35**
